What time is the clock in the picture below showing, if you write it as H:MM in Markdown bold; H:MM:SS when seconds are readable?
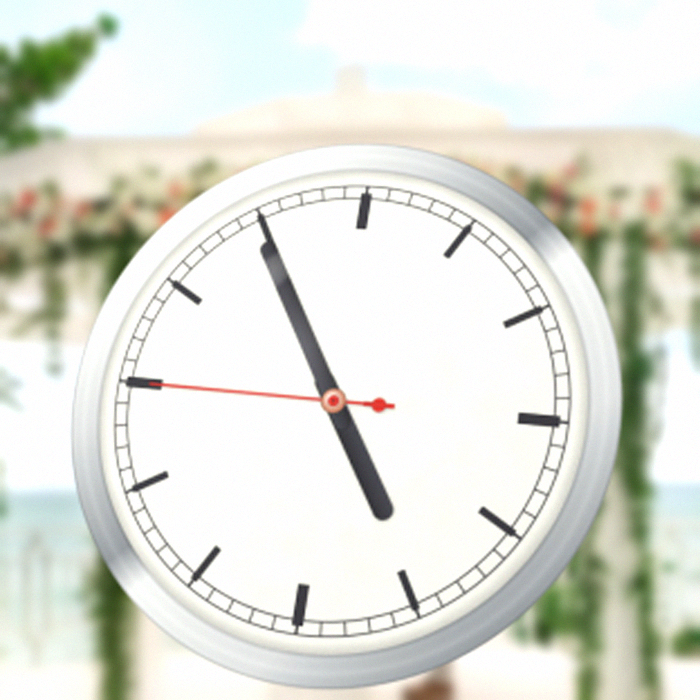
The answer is **4:54:45**
